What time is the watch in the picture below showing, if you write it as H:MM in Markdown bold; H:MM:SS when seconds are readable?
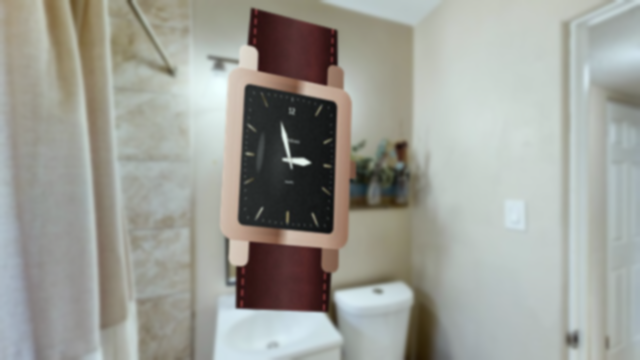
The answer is **2:57**
